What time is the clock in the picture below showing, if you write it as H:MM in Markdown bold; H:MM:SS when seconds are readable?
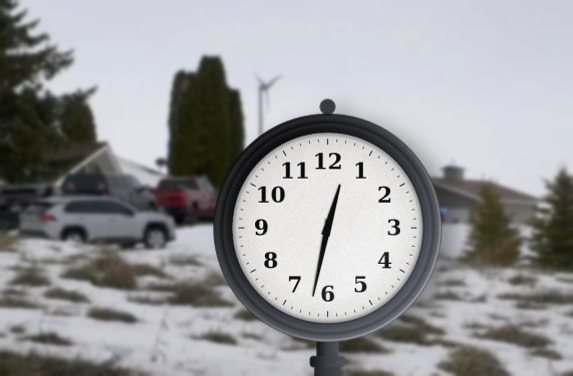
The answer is **12:32**
